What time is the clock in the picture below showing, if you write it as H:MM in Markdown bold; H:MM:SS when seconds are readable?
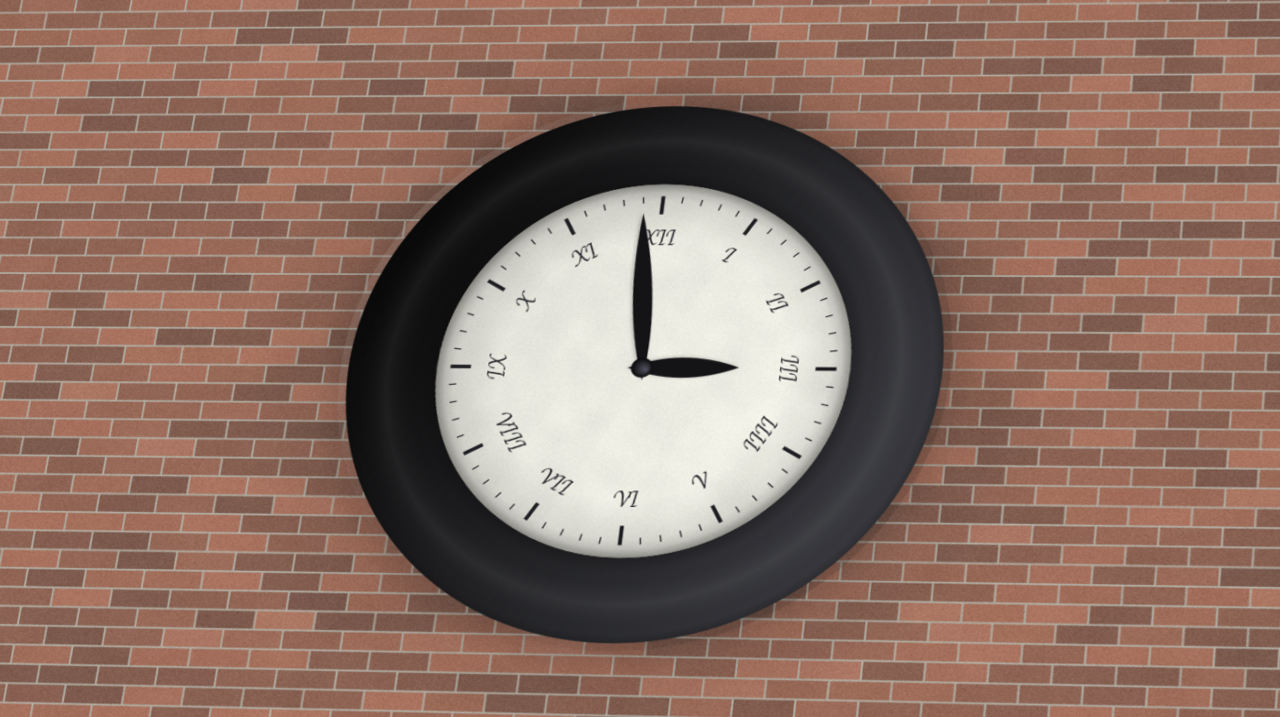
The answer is **2:59**
